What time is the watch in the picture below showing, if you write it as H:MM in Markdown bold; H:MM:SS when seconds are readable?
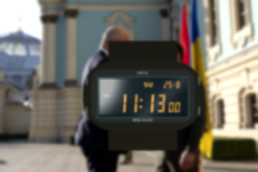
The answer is **11:13**
